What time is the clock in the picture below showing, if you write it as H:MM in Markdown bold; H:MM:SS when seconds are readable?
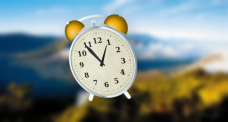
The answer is **12:54**
